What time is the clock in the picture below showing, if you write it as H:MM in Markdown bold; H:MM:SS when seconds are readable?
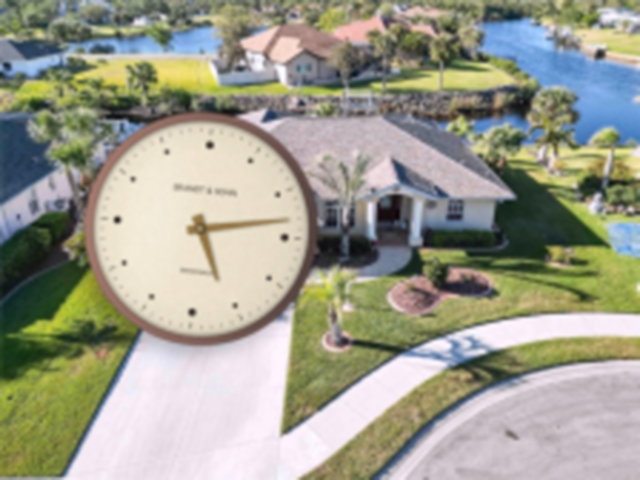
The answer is **5:13**
